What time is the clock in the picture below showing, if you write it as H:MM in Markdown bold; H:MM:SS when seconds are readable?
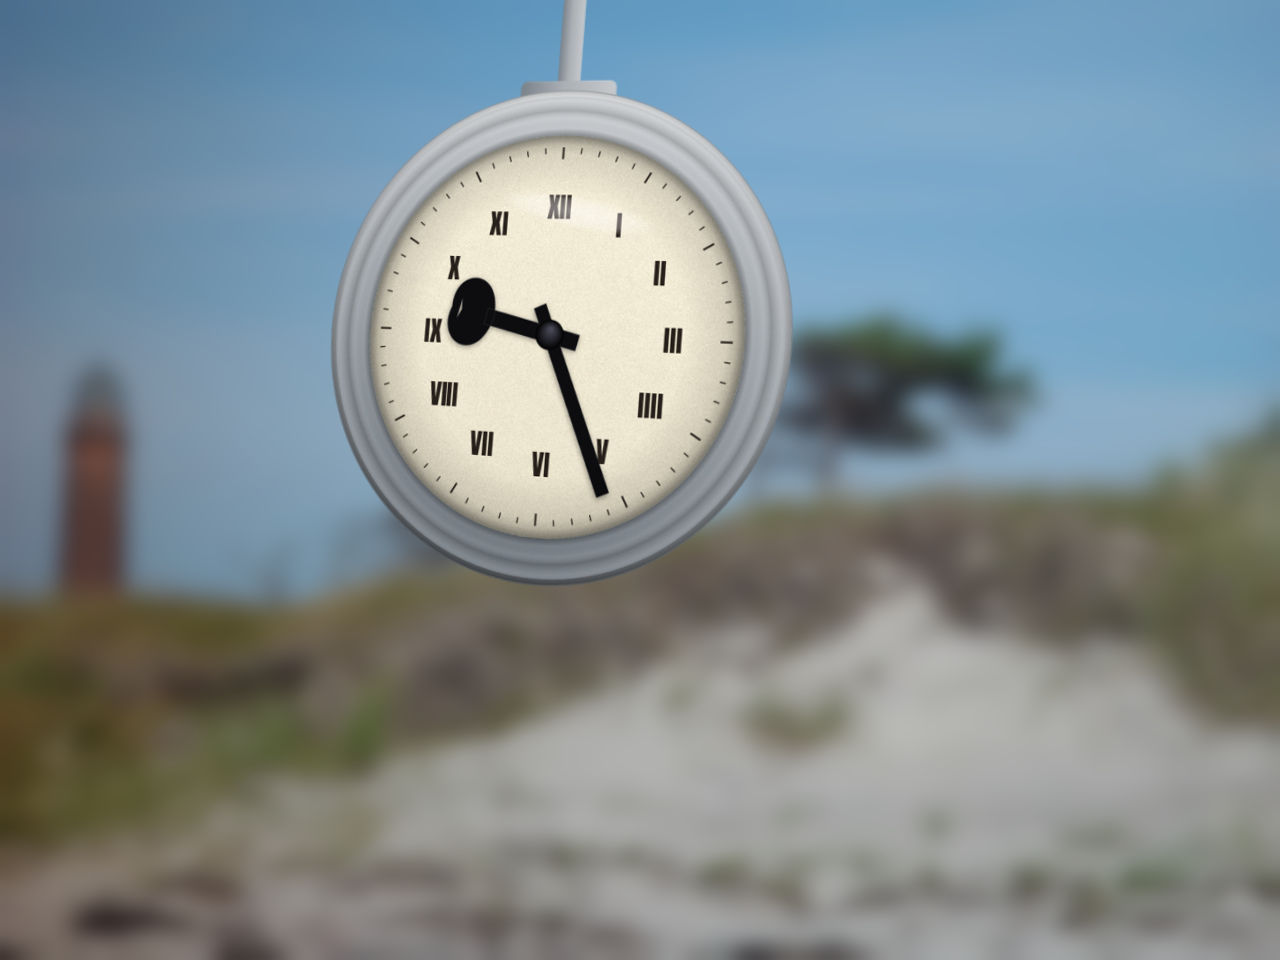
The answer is **9:26**
